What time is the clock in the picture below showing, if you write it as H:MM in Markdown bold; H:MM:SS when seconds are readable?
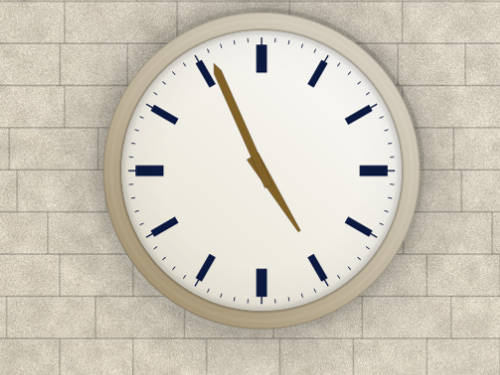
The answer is **4:56**
